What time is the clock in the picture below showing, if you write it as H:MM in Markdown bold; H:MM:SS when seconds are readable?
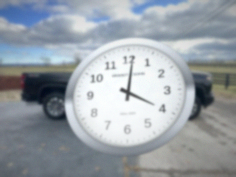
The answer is **4:01**
